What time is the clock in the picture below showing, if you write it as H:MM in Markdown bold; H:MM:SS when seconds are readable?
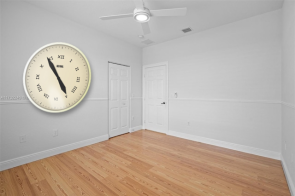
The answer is **4:54**
